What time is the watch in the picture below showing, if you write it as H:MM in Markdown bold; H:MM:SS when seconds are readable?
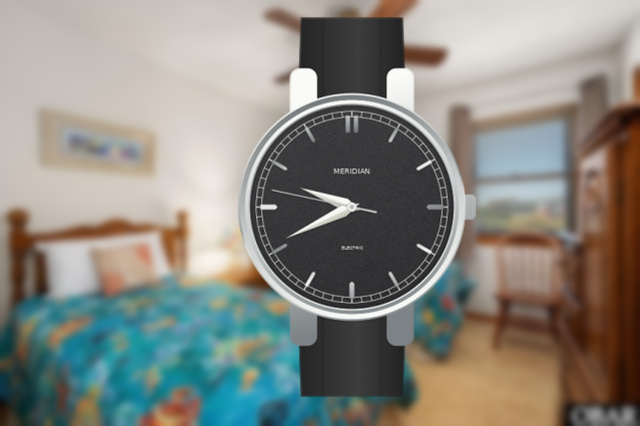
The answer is **9:40:47**
